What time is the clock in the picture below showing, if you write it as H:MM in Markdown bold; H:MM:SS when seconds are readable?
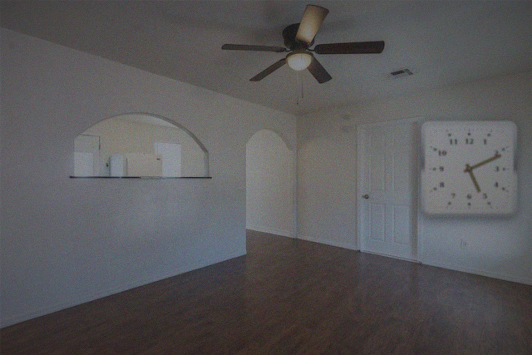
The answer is **5:11**
